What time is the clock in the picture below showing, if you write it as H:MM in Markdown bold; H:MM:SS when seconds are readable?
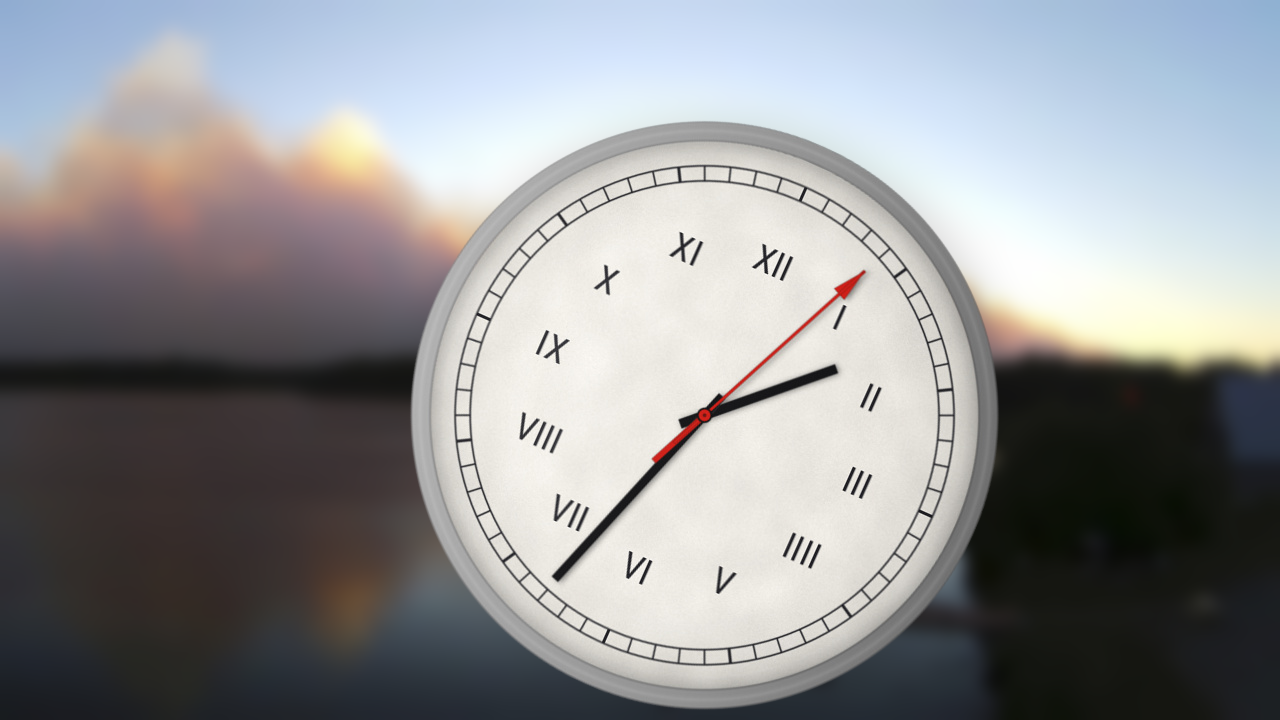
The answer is **1:33:04**
